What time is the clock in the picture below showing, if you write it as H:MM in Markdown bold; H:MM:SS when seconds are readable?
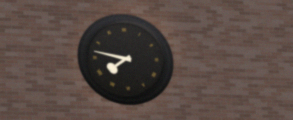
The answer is **7:47**
